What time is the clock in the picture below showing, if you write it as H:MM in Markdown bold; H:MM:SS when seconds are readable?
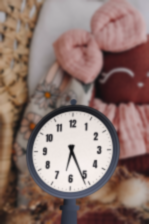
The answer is **6:26**
